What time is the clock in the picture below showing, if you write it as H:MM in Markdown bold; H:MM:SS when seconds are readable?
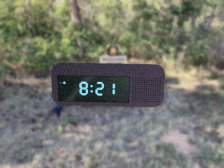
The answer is **8:21**
